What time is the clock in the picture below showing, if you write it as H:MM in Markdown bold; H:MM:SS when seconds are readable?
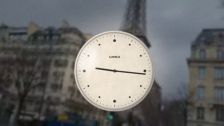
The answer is **9:16**
